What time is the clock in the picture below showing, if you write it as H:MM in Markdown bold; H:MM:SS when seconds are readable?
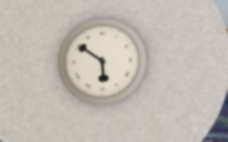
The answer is **5:51**
